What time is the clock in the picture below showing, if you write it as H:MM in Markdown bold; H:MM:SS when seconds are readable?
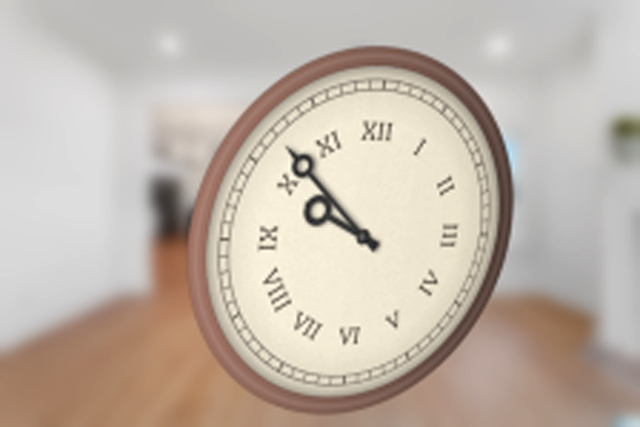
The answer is **9:52**
